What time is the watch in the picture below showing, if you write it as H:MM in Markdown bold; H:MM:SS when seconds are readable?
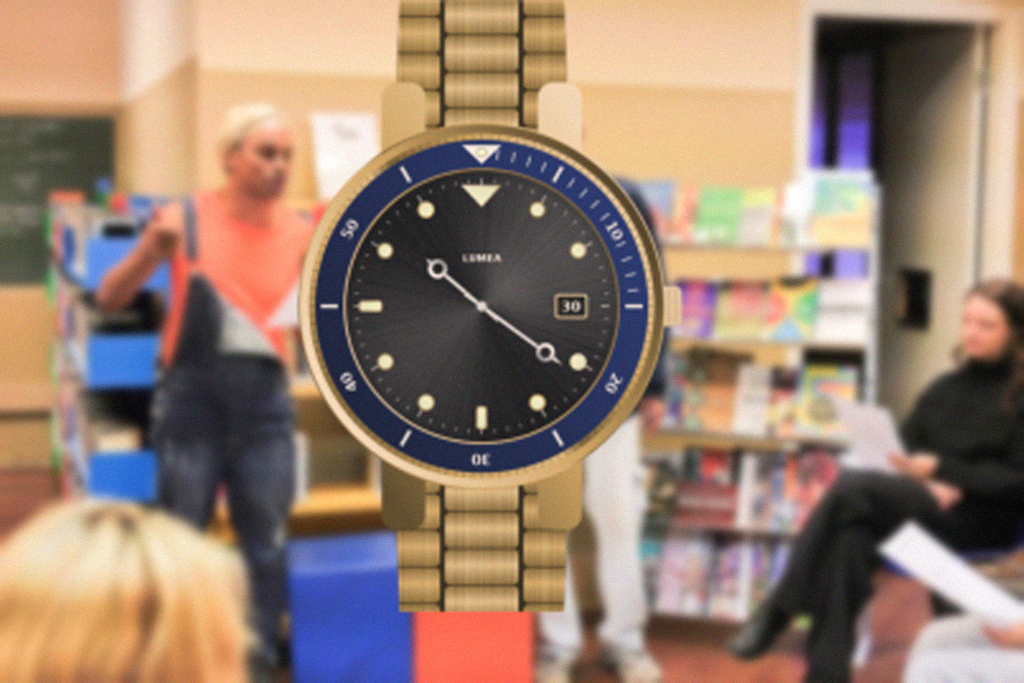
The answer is **10:21**
